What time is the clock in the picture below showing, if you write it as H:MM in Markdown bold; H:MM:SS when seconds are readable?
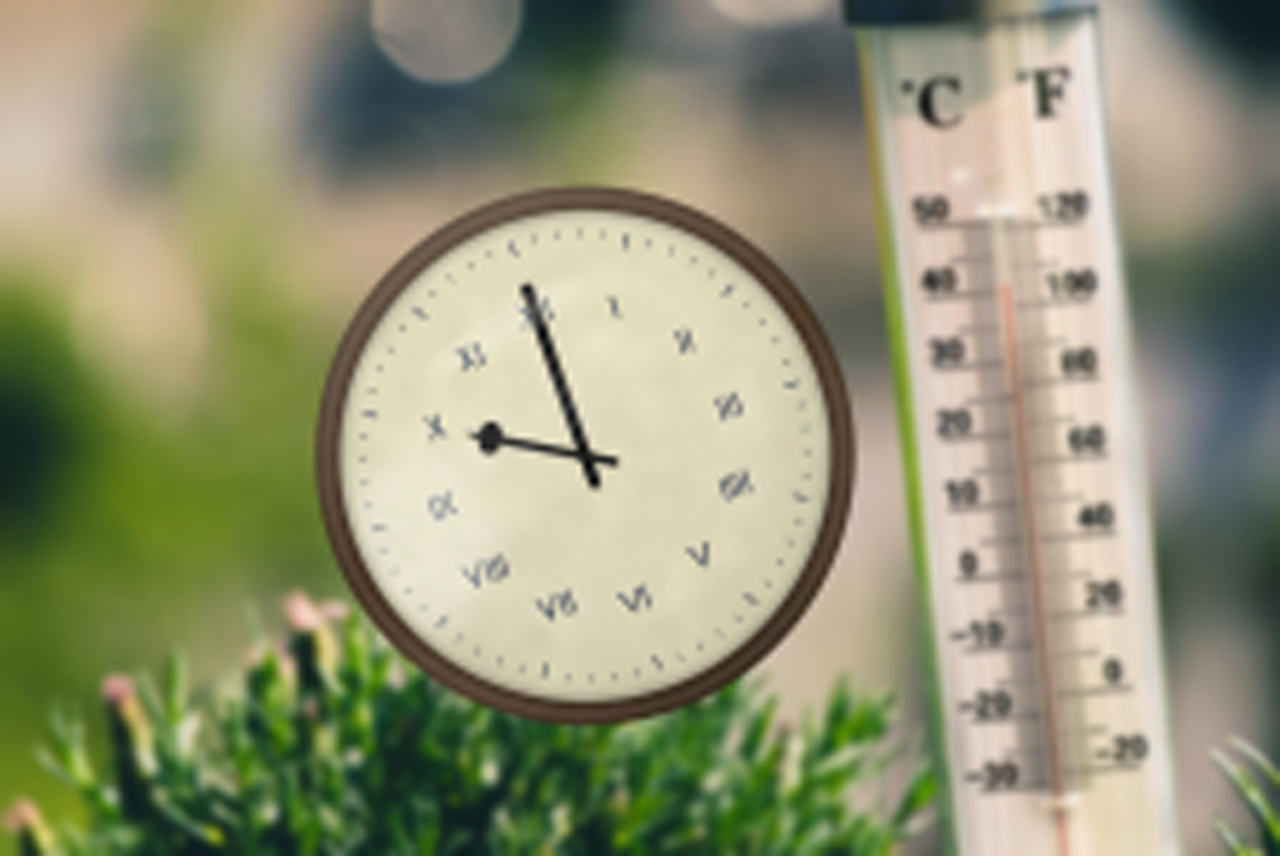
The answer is **10:00**
